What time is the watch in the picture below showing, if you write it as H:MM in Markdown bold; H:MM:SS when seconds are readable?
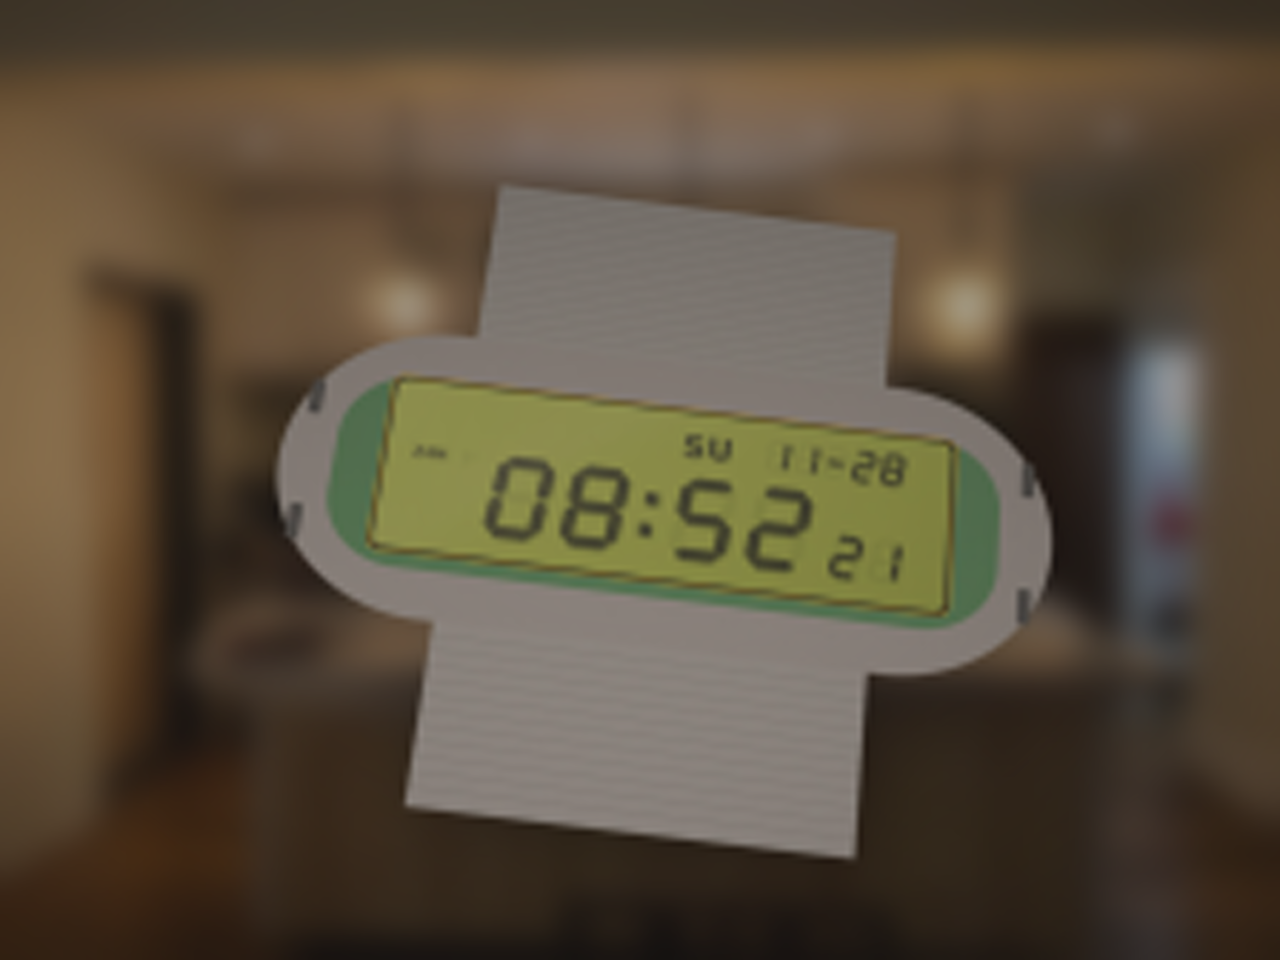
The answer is **8:52:21**
